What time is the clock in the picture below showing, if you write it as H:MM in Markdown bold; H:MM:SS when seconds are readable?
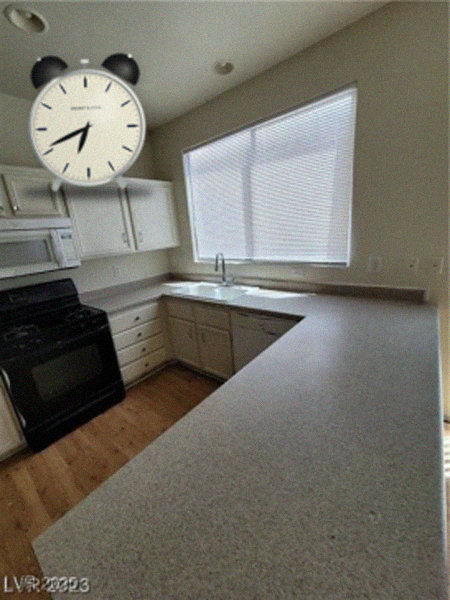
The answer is **6:41**
